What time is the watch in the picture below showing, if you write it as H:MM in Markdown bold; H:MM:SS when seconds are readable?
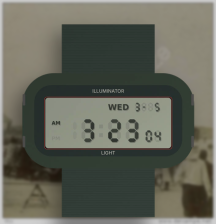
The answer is **3:23:04**
